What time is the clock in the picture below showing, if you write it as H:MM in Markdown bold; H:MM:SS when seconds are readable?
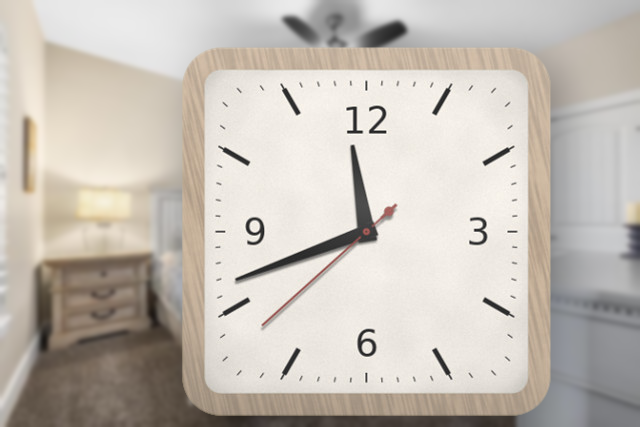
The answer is **11:41:38**
